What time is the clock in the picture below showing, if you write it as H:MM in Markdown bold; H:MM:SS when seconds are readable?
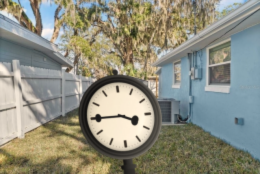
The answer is **3:45**
